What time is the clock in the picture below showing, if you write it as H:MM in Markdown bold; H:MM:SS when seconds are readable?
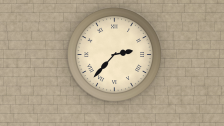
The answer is **2:37**
